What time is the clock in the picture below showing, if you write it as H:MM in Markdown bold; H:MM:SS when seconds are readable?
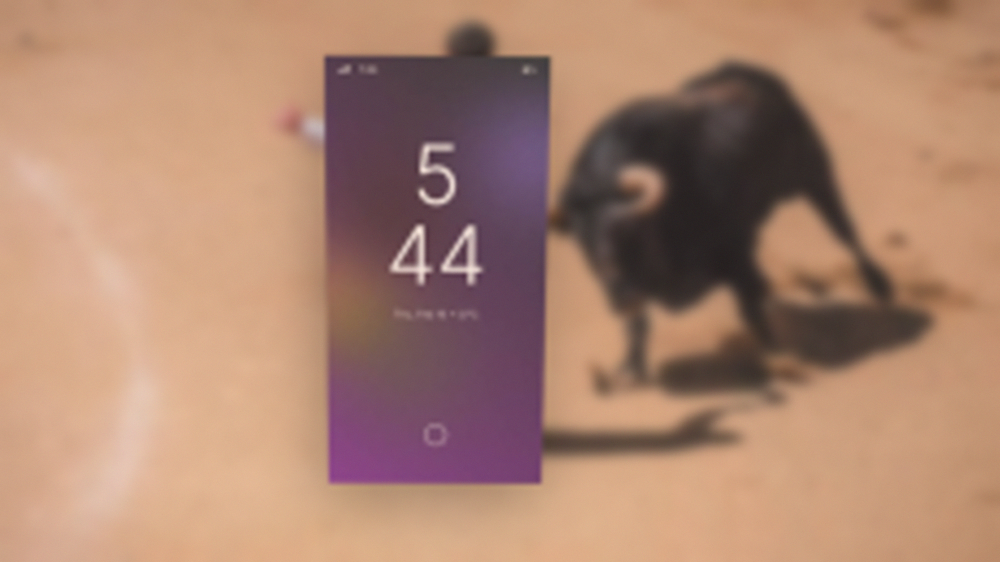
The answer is **5:44**
